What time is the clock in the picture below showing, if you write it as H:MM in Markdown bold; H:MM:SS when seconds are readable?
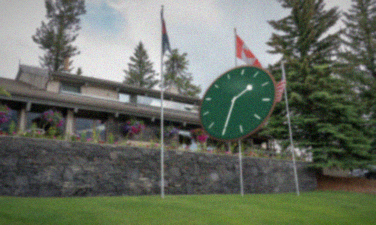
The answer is **1:30**
